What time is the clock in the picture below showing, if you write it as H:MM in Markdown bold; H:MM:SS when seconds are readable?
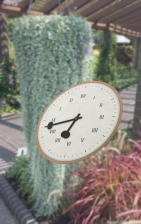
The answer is **6:43**
